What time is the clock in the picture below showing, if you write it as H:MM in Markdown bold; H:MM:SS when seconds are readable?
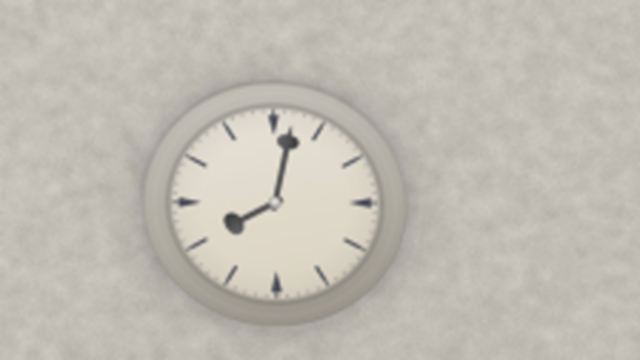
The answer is **8:02**
